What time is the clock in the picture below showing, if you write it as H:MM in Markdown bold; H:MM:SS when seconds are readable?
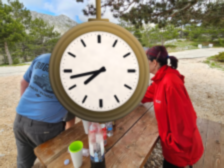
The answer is **7:43**
